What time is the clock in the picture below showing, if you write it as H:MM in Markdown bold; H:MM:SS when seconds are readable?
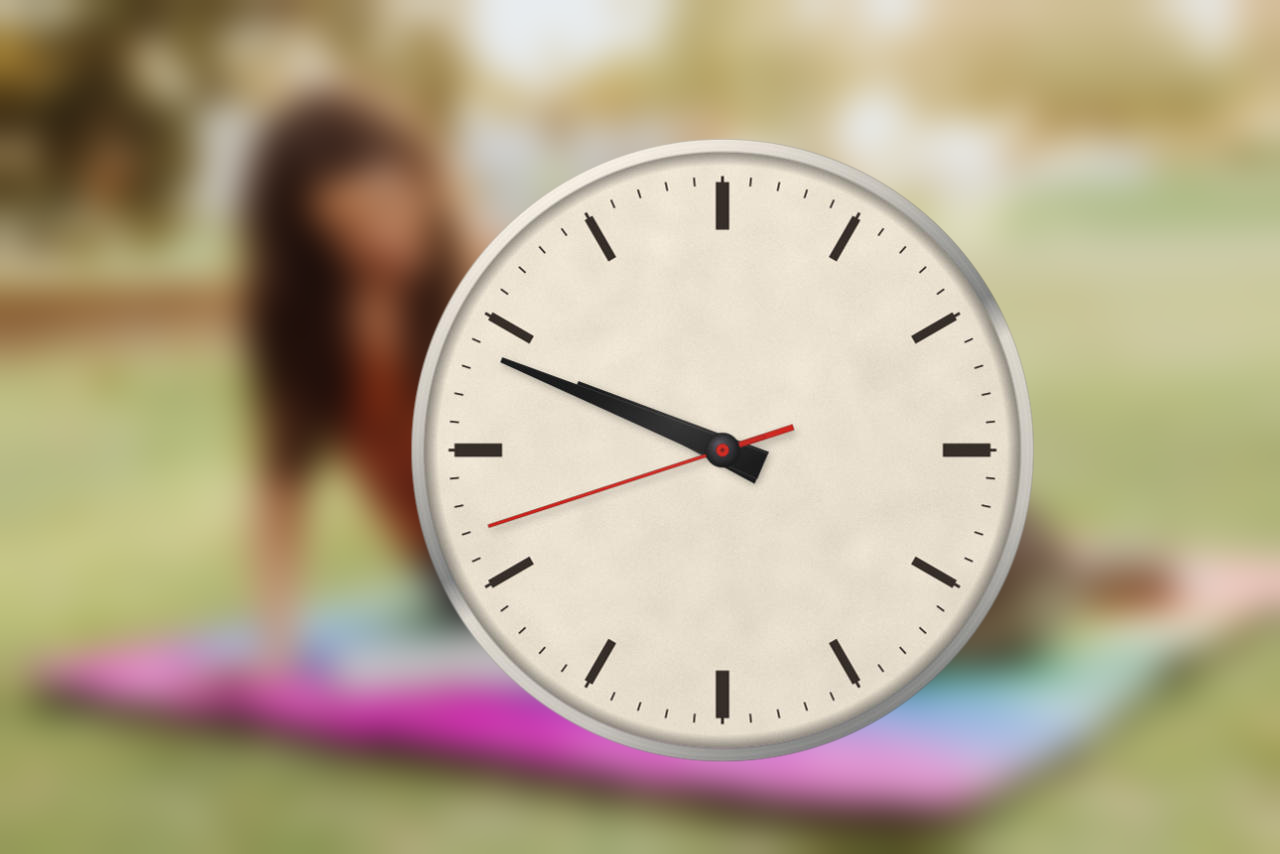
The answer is **9:48:42**
